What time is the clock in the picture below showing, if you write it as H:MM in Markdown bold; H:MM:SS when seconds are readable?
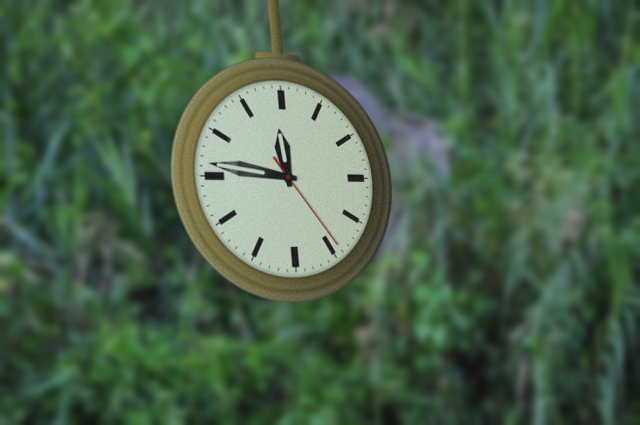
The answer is **11:46:24**
